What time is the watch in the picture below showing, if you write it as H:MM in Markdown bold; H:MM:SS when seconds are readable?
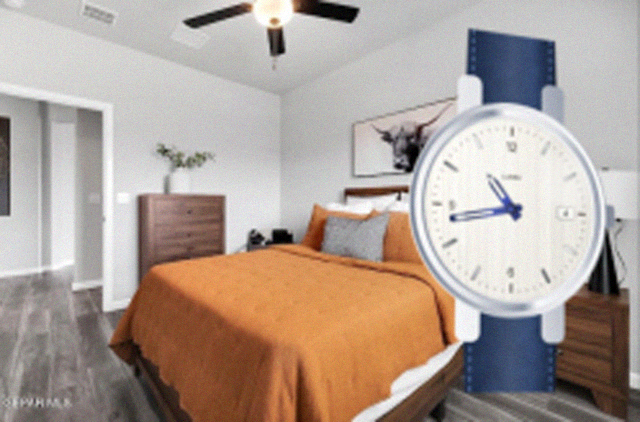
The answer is **10:43**
